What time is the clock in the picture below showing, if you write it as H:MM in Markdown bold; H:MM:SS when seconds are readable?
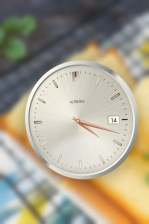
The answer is **4:18**
